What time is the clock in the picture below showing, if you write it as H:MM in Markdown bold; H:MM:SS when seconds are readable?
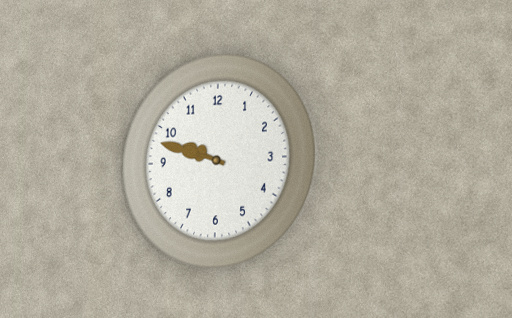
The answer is **9:48**
